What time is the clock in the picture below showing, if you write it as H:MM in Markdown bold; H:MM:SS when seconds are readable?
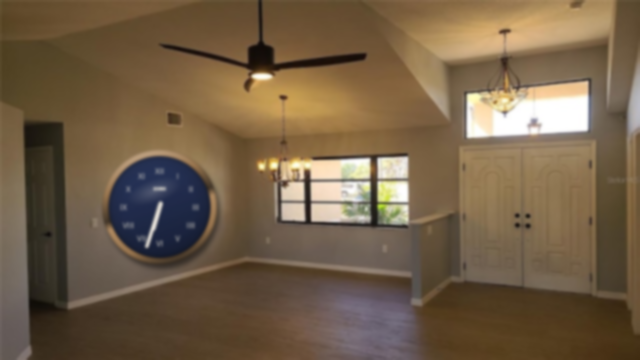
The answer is **6:33**
